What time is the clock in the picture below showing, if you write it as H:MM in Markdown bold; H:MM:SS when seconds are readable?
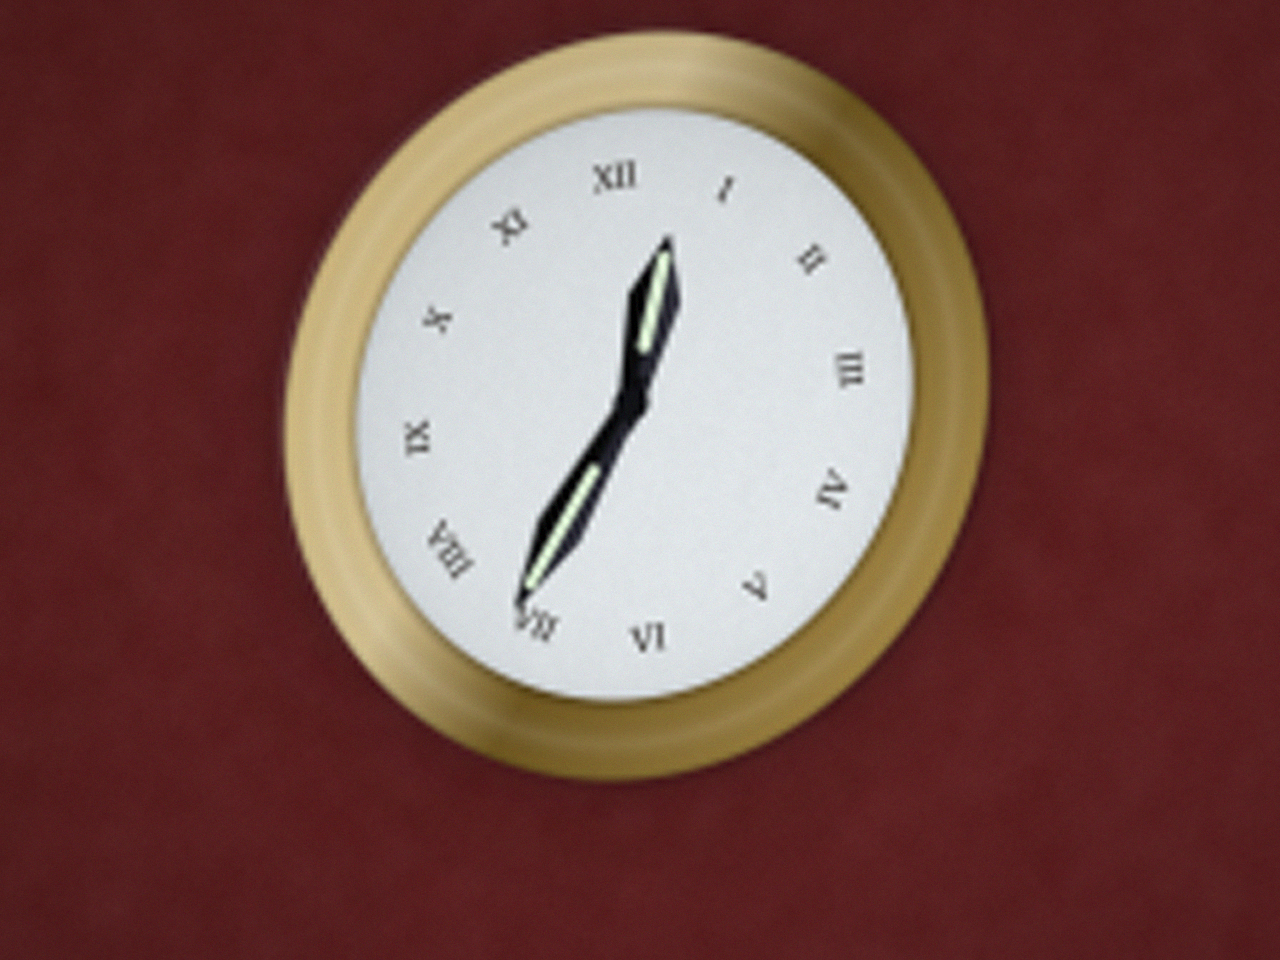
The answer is **12:36**
